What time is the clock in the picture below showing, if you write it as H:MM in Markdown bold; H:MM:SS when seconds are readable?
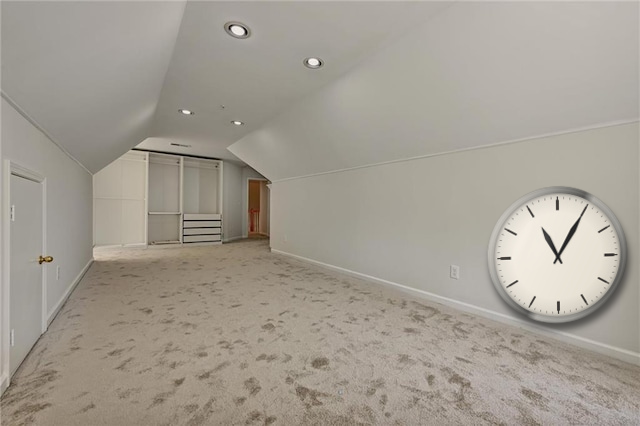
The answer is **11:05**
